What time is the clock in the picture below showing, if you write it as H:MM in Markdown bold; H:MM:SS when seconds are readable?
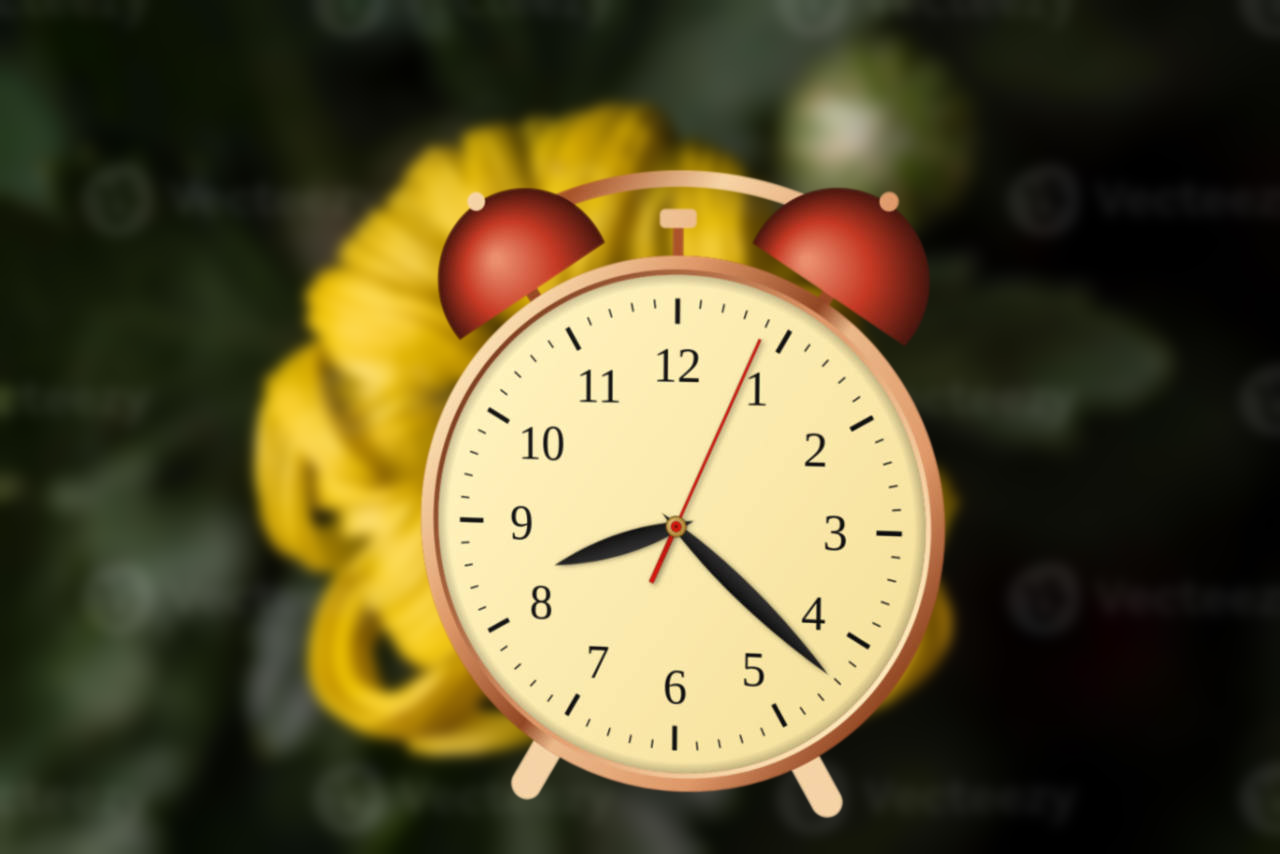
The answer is **8:22:04**
